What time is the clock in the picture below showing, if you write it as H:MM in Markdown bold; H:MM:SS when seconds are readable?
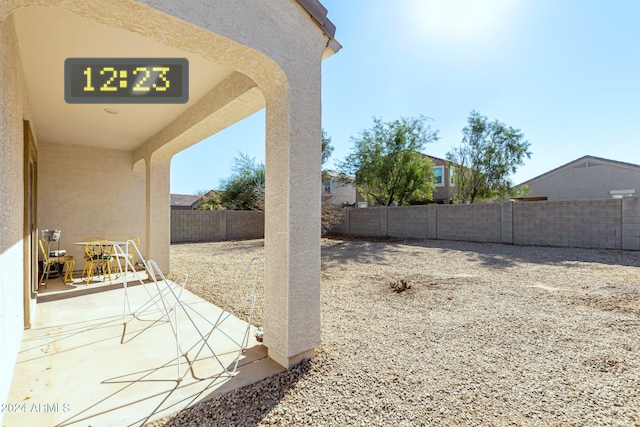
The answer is **12:23**
